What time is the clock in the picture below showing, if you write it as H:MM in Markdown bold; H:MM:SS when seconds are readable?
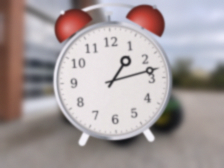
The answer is **1:13**
